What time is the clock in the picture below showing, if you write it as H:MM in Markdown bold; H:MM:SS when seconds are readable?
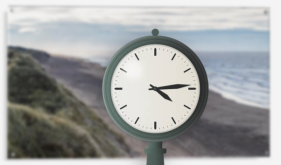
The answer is **4:14**
